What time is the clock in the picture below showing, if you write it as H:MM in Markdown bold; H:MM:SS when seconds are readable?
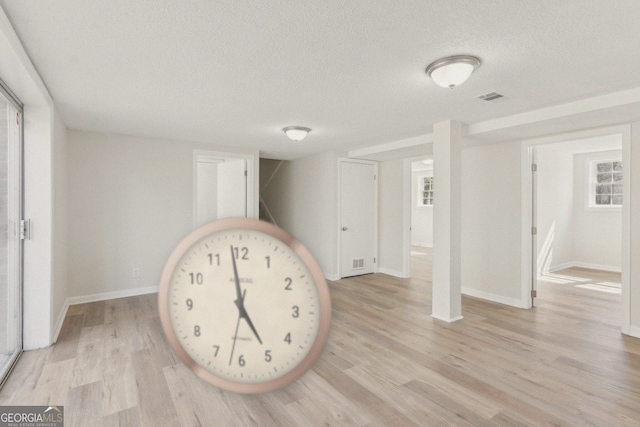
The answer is **4:58:32**
